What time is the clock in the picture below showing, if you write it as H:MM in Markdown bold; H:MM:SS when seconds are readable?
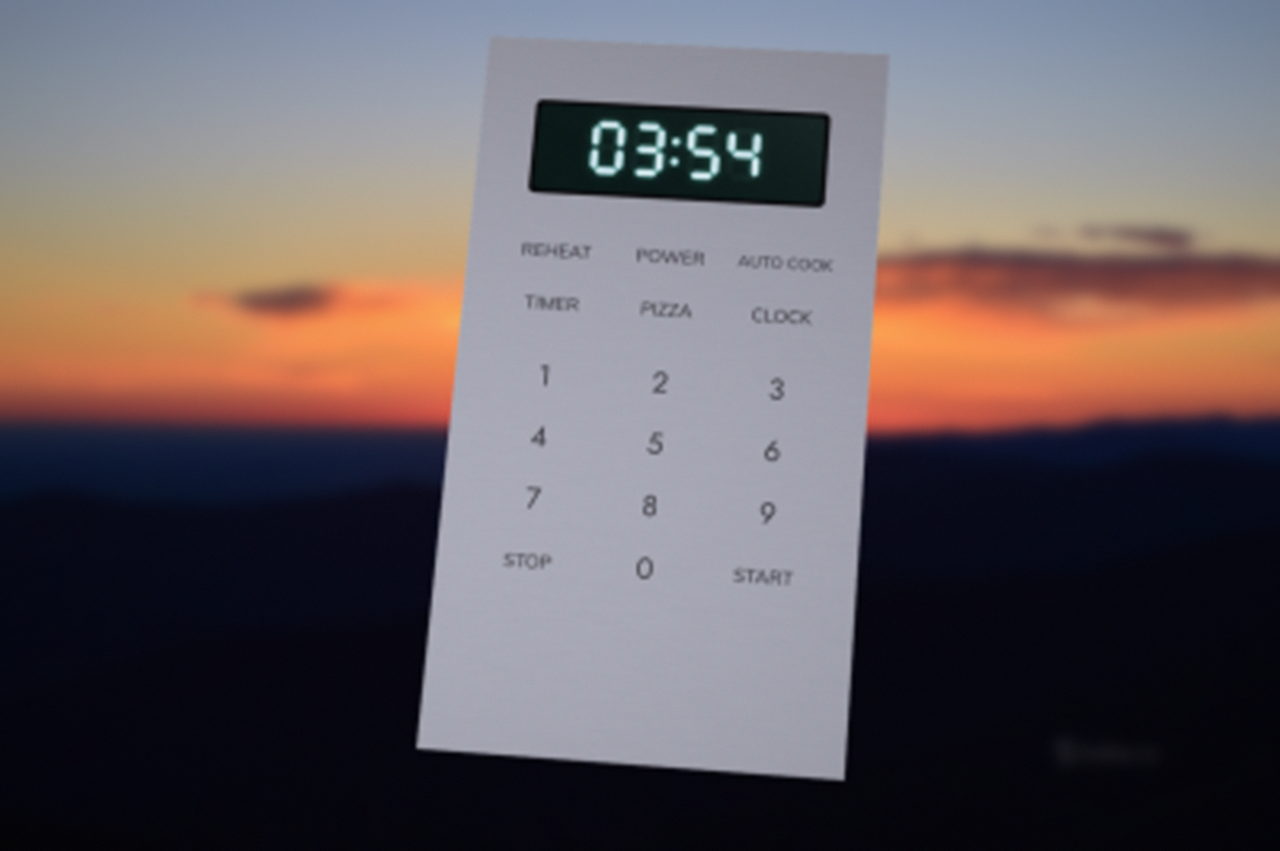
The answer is **3:54**
